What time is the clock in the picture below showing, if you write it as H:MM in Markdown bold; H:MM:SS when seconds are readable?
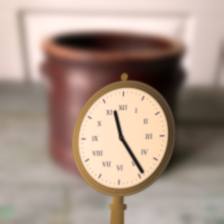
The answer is **11:24**
